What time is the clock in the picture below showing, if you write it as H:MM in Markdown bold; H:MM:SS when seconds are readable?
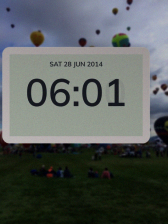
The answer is **6:01**
